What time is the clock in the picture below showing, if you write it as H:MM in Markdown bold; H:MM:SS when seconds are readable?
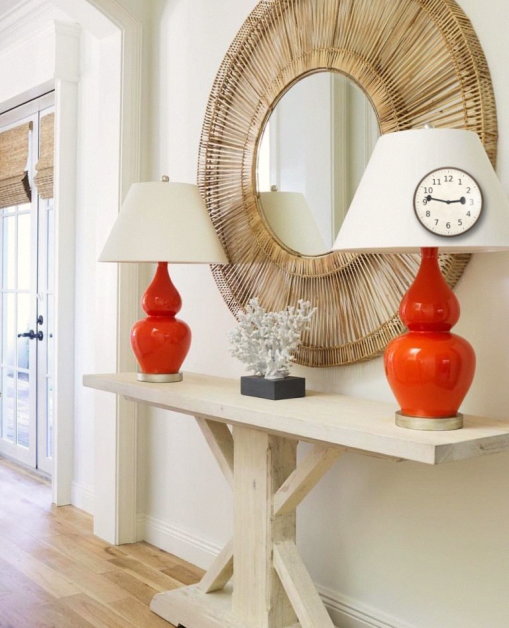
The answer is **2:47**
